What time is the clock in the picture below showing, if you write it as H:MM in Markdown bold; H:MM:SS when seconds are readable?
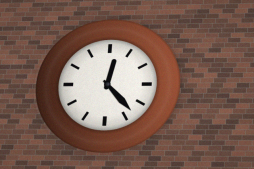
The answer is **12:23**
